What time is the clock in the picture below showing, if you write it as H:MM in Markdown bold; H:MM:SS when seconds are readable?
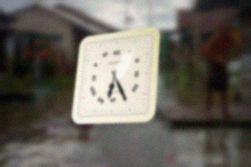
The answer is **6:25**
